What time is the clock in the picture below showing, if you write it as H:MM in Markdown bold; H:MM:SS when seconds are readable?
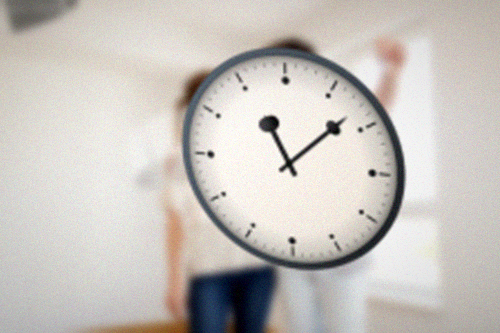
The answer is **11:08**
